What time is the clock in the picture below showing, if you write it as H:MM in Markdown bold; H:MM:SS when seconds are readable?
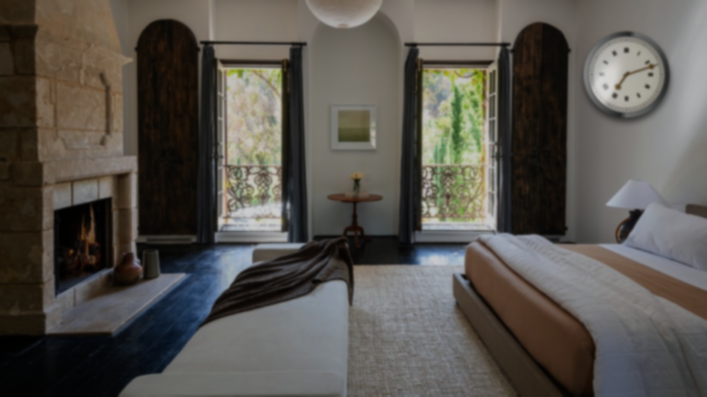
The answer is **7:12**
